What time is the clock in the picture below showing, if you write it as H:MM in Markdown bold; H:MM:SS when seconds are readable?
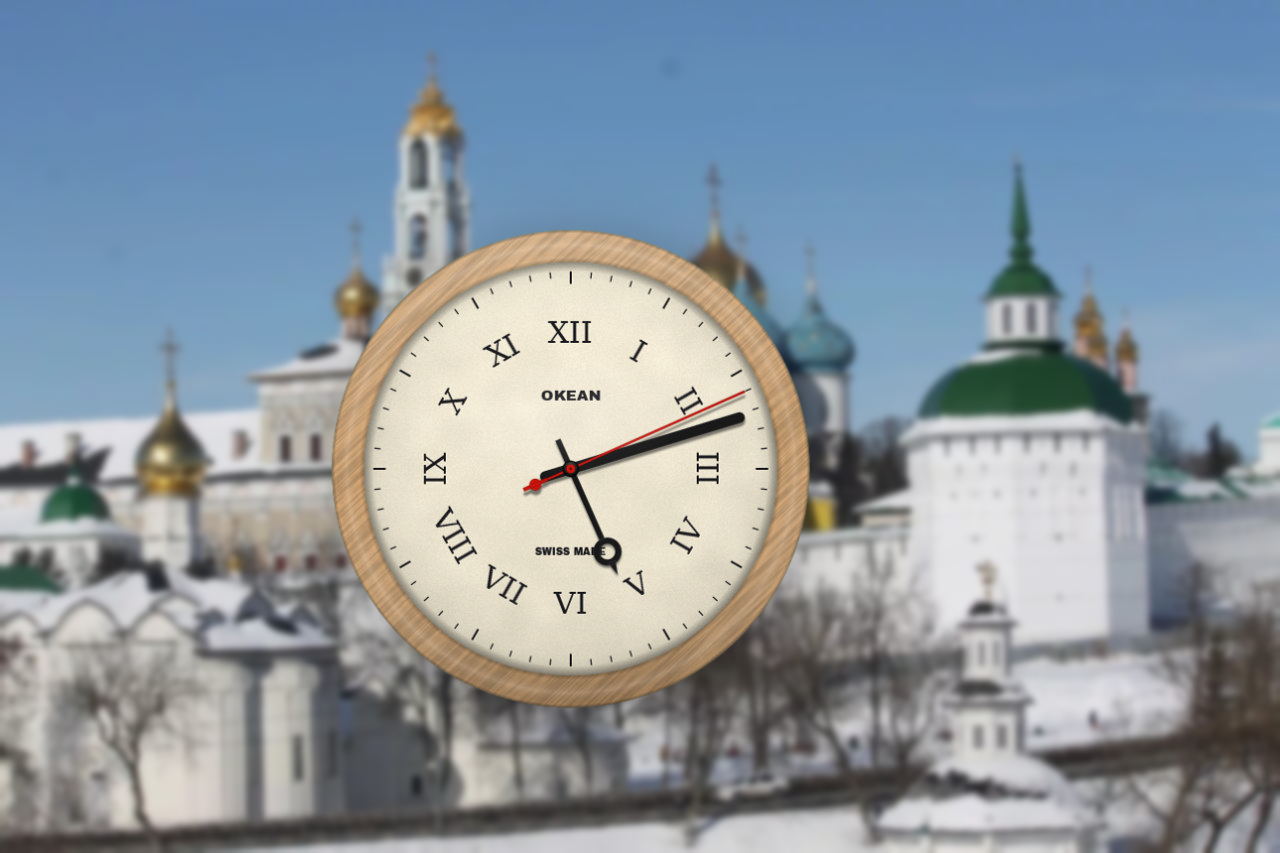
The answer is **5:12:11**
